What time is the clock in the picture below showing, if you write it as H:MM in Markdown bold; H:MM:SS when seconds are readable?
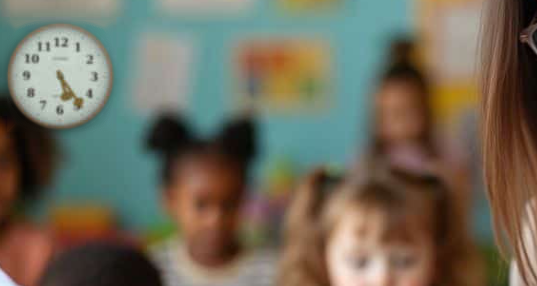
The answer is **5:24**
